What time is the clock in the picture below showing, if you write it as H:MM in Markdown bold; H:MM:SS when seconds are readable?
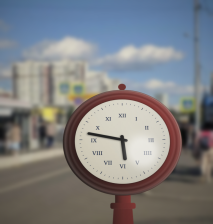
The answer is **5:47**
